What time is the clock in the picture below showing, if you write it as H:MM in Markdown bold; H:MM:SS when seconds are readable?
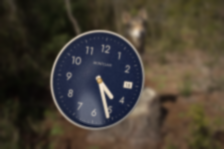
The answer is **4:26**
